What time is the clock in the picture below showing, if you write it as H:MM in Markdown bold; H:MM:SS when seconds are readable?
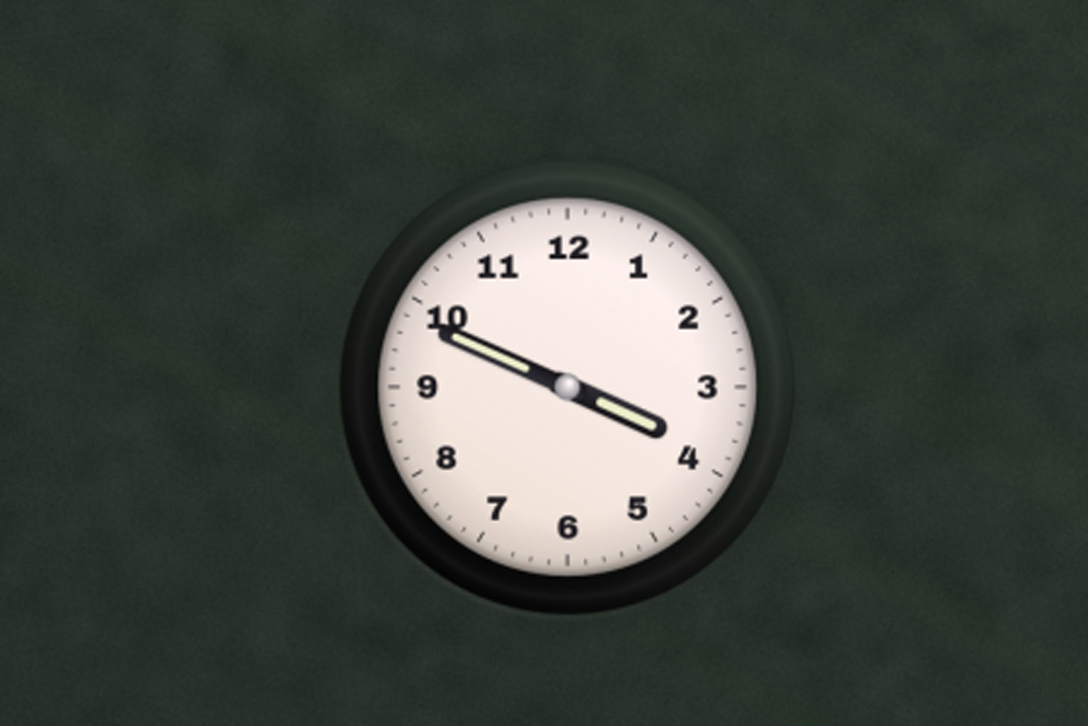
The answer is **3:49**
